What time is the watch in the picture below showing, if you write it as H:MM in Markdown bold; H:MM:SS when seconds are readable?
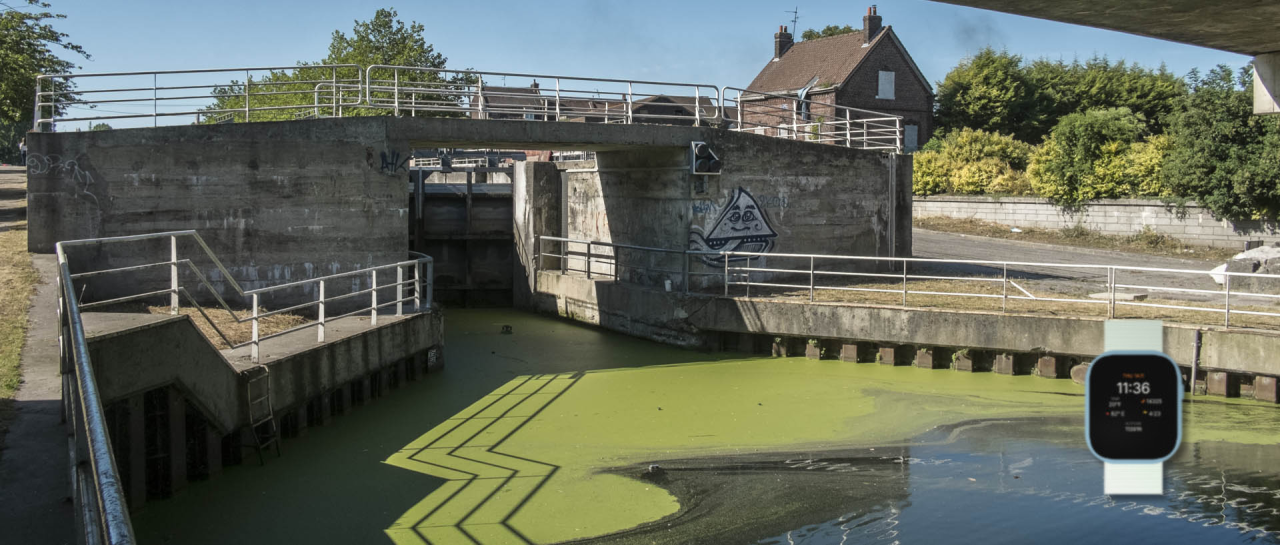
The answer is **11:36**
